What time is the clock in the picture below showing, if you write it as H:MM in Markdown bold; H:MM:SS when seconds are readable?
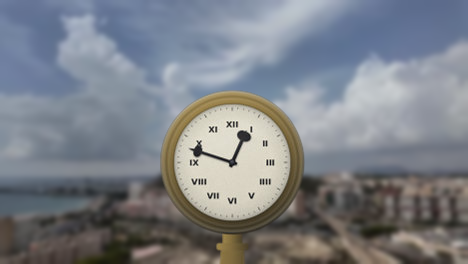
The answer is **12:48**
